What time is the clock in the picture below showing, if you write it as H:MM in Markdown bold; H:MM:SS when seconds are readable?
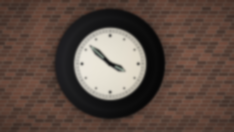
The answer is **3:52**
